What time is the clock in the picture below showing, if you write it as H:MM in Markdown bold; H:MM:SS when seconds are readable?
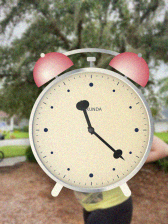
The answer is **11:22**
